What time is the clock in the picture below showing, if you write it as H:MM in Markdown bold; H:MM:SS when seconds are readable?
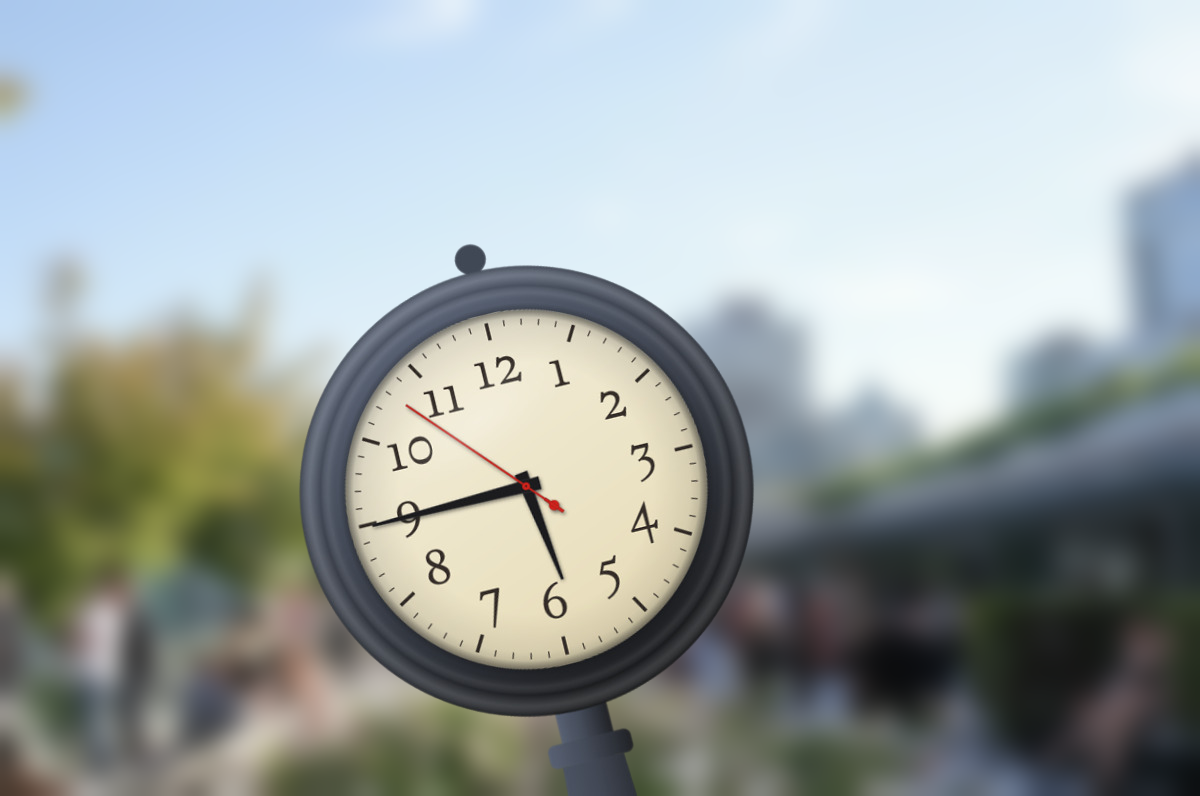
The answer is **5:44:53**
